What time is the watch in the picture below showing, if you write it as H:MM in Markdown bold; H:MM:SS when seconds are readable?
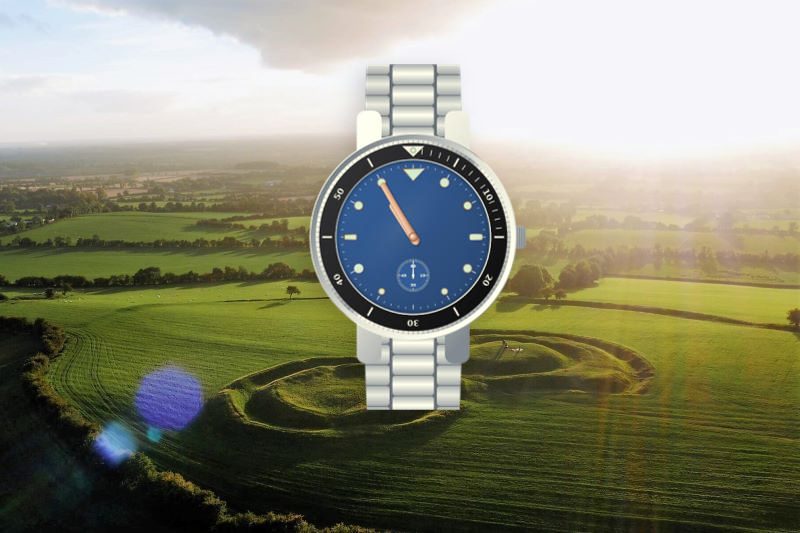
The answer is **10:55**
